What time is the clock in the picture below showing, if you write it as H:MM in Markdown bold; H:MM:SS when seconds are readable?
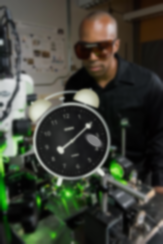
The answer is **8:10**
